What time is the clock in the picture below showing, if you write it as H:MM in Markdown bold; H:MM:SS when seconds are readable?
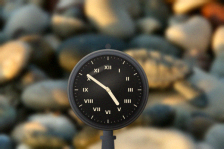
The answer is **4:51**
